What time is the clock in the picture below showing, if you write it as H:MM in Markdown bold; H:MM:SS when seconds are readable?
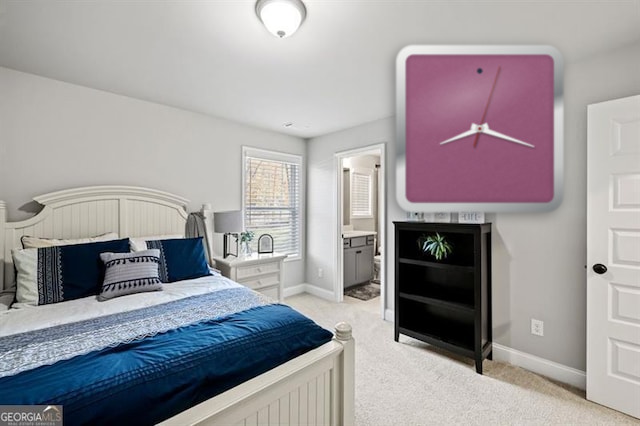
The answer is **8:18:03**
